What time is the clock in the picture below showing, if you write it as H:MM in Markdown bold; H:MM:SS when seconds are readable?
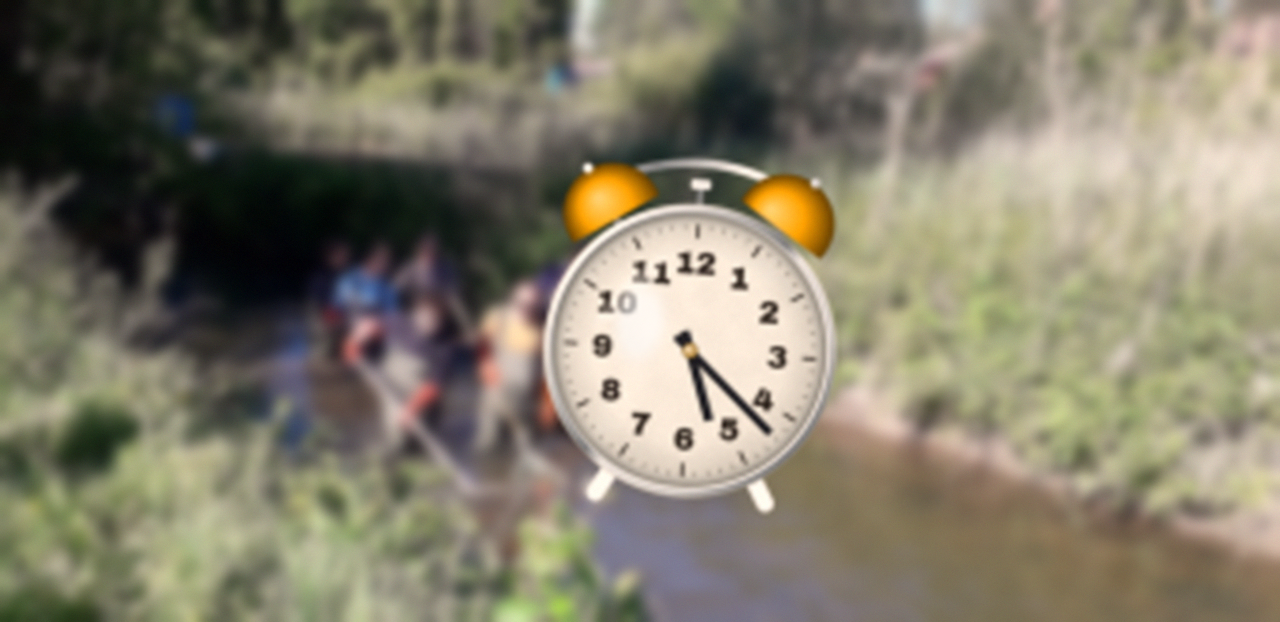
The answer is **5:22**
